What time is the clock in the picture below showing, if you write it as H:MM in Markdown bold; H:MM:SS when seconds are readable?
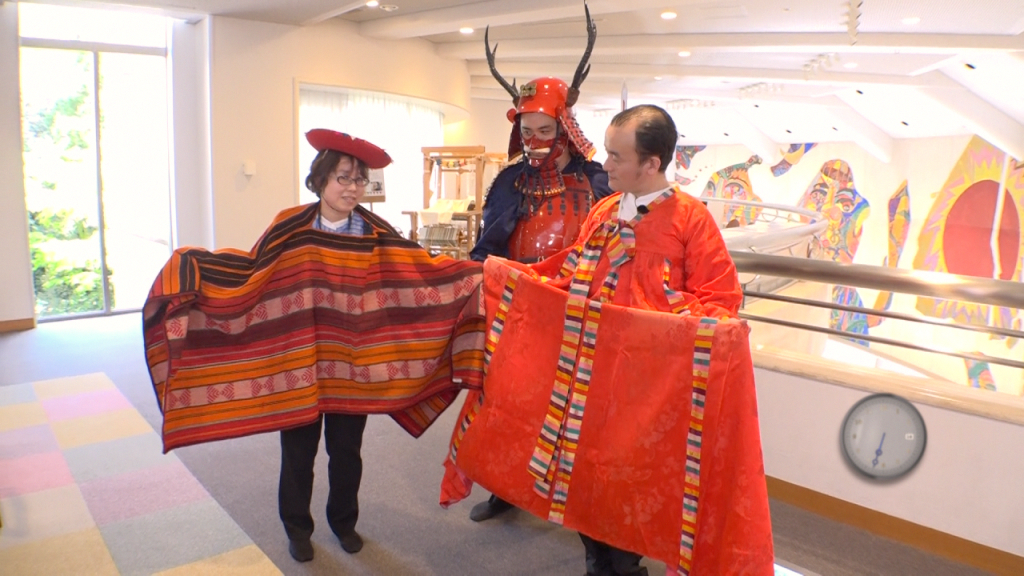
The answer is **6:33**
